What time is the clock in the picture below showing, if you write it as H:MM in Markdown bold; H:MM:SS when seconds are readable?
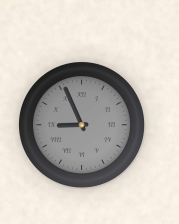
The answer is **8:56**
